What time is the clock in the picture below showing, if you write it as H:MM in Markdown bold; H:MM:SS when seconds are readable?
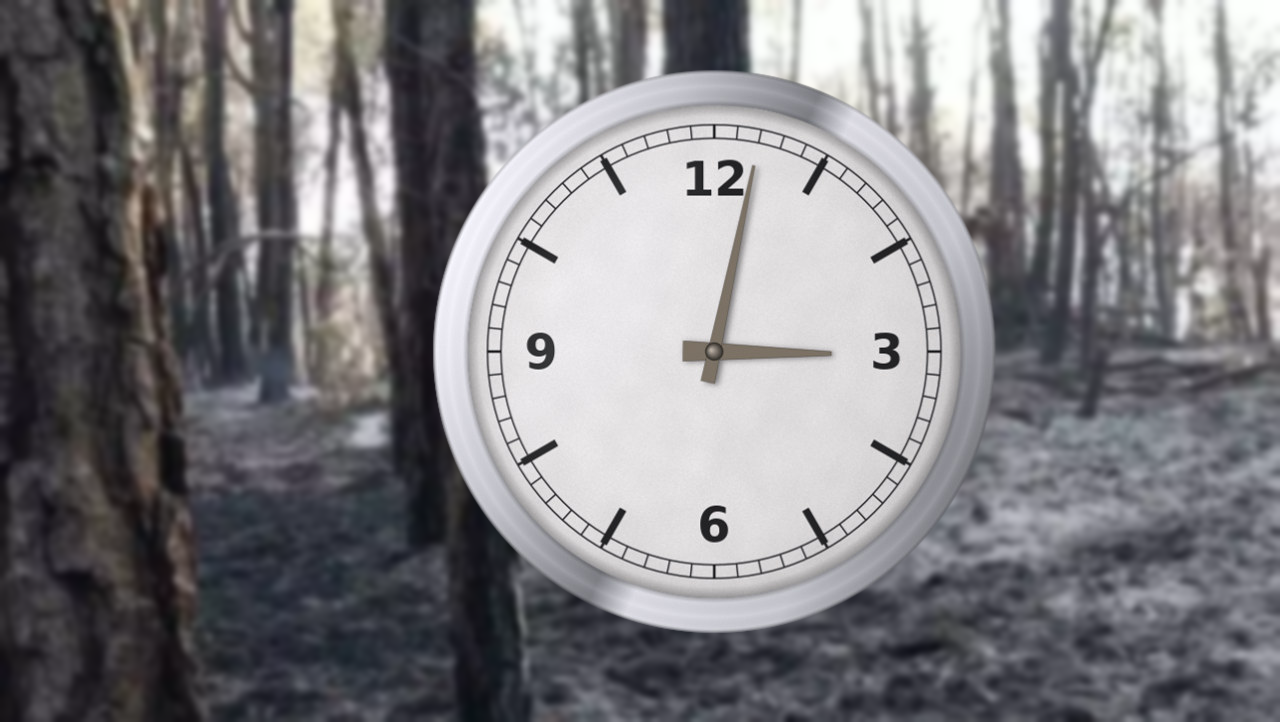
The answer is **3:02**
